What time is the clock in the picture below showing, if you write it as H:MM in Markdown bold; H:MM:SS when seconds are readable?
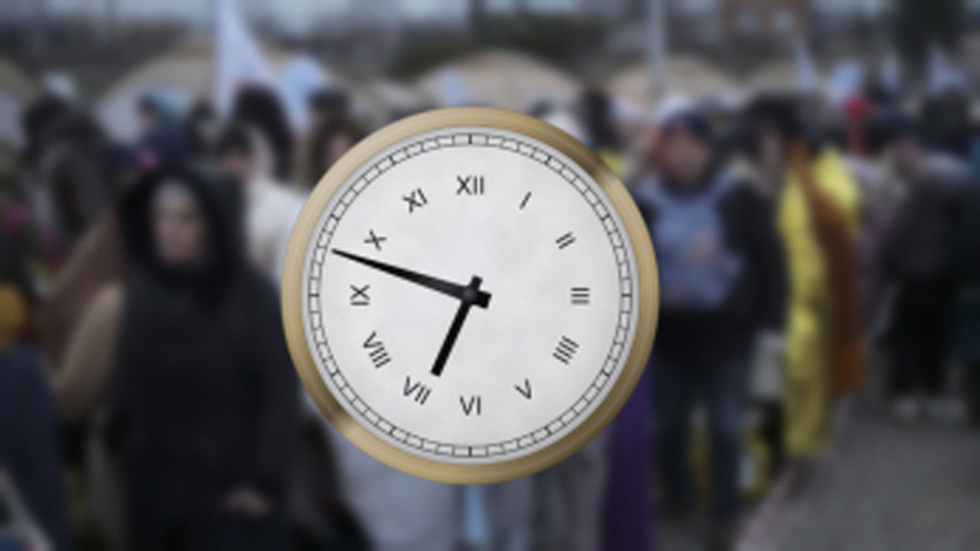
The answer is **6:48**
